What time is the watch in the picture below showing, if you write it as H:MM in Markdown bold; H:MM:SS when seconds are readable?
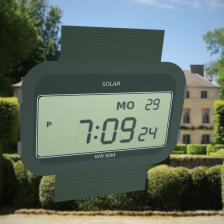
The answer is **7:09:24**
